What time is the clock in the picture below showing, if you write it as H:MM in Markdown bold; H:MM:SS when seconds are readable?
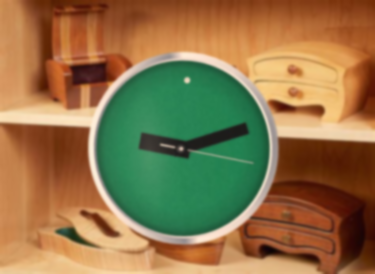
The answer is **9:11:16**
